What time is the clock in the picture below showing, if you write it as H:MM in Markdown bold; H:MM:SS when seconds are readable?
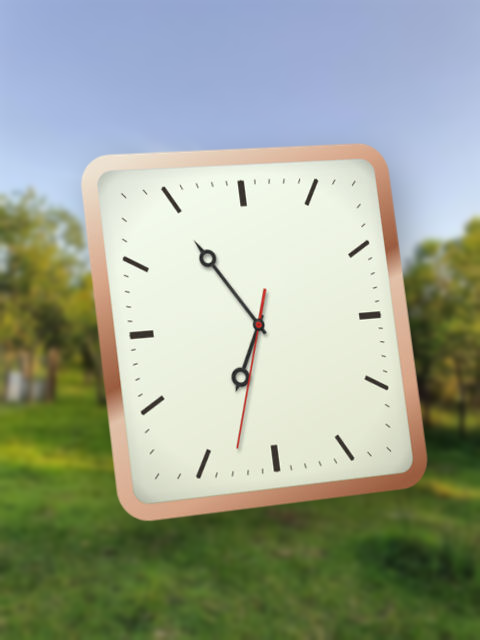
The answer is **6:54:33**
